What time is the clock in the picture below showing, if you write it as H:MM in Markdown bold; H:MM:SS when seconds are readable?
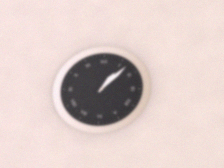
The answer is **1:07**
